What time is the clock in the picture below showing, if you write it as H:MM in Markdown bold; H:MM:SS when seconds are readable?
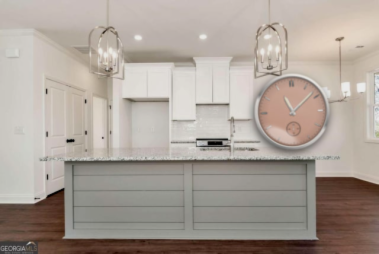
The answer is **11:08**
